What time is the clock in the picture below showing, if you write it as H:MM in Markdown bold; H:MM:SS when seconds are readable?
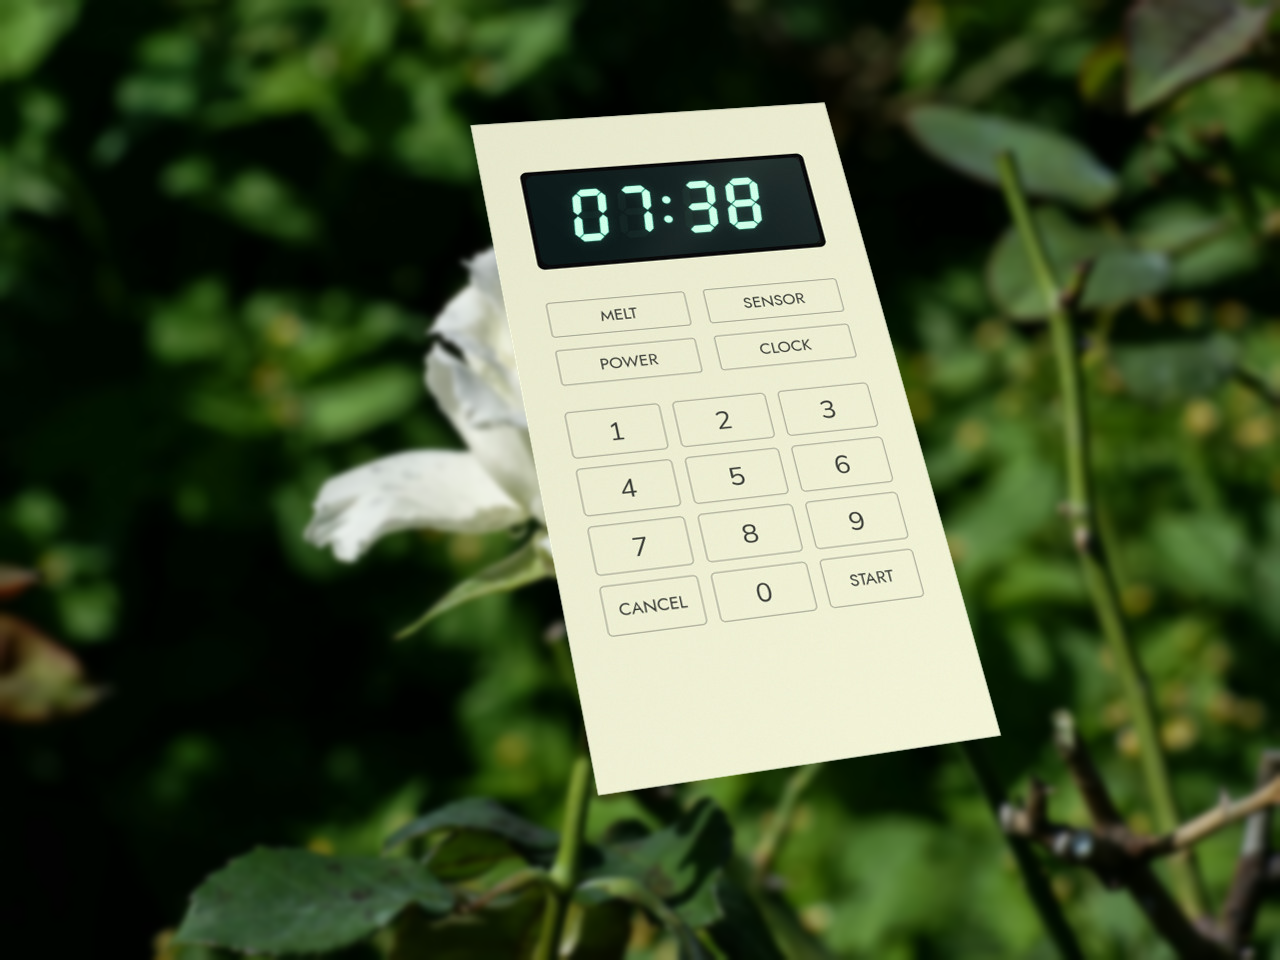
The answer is **7:38**
